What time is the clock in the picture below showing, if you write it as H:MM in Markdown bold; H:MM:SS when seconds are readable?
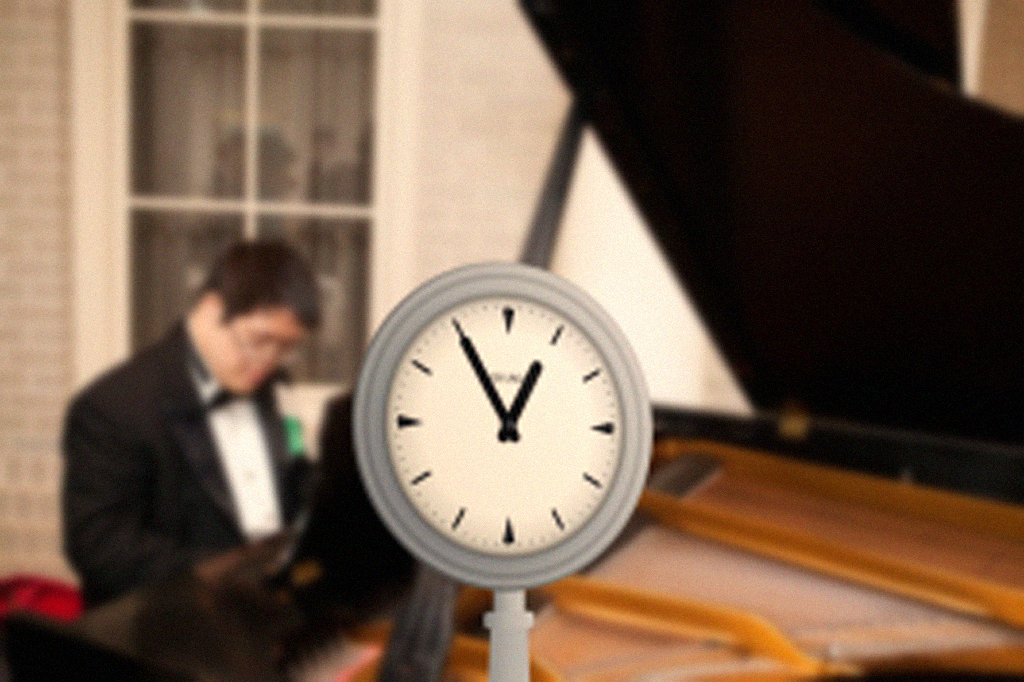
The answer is **12:55**
